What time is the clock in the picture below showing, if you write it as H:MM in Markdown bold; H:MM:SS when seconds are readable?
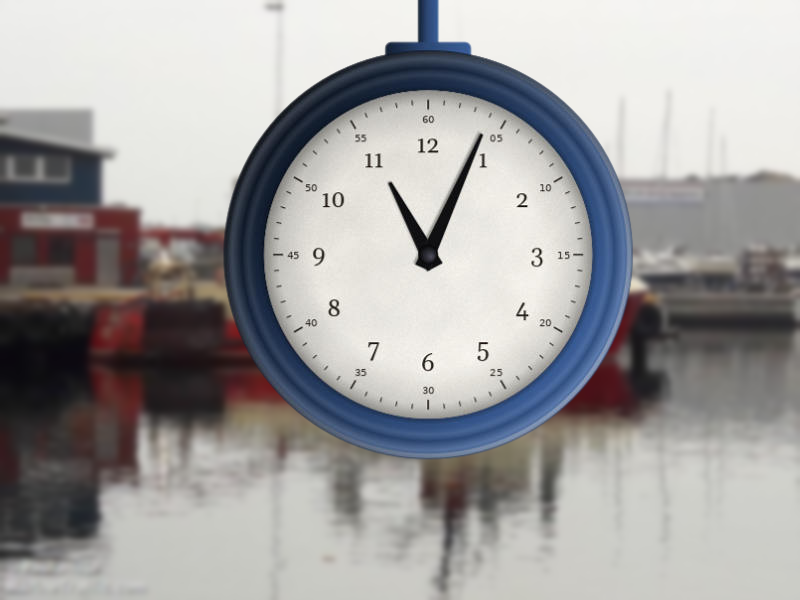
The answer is **11:04**
